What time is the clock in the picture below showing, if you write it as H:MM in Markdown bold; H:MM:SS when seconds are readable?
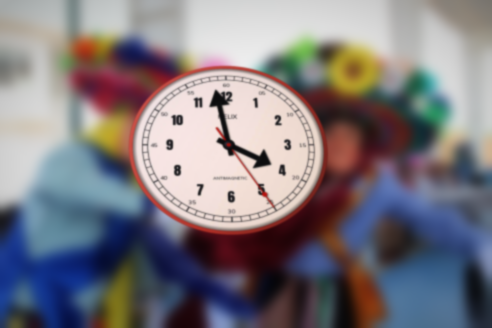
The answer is **3:58:25**
